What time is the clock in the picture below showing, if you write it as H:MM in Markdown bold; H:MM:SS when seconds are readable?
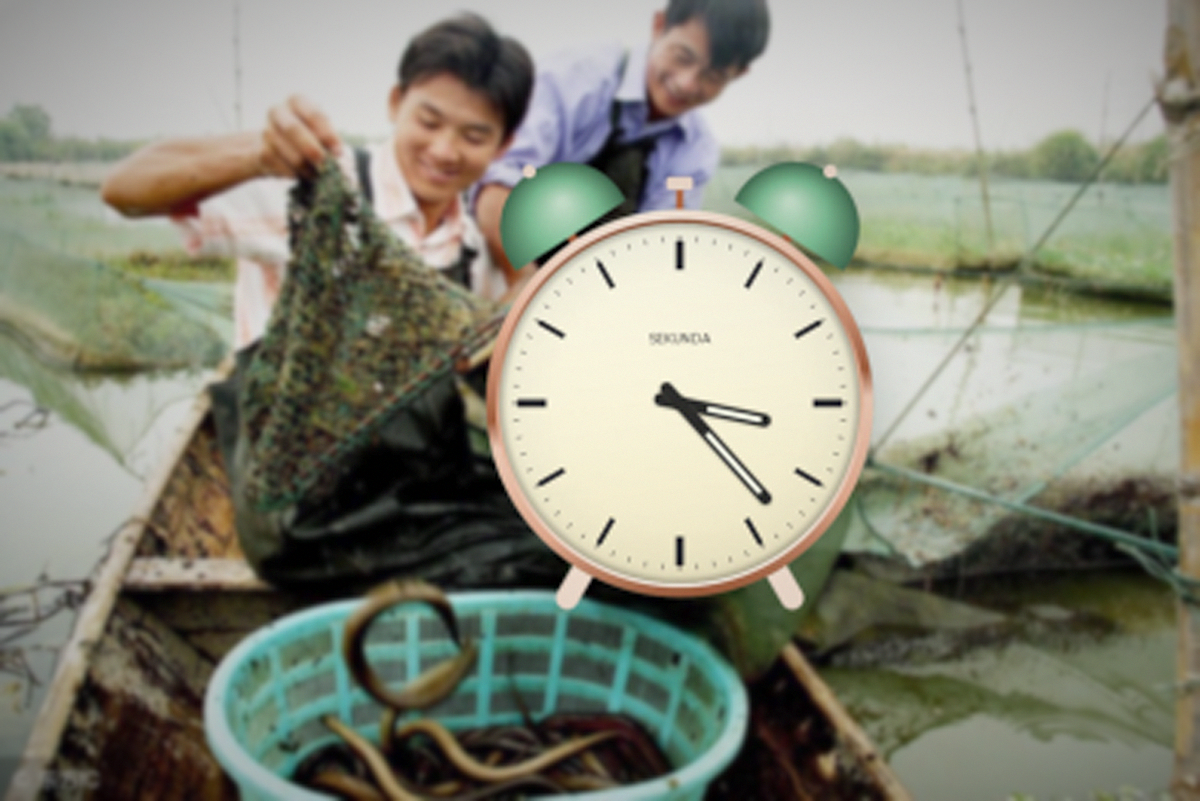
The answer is **3:23**
